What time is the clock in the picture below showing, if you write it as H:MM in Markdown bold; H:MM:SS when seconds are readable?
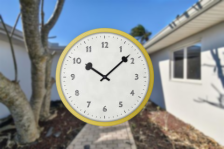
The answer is **10:08**
